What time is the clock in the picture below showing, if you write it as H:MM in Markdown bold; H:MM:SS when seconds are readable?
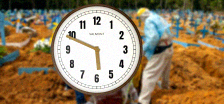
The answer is **5:49**
